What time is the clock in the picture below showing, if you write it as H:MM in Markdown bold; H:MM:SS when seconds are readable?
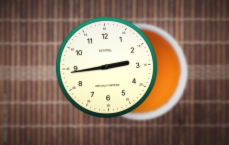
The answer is **2:44**
